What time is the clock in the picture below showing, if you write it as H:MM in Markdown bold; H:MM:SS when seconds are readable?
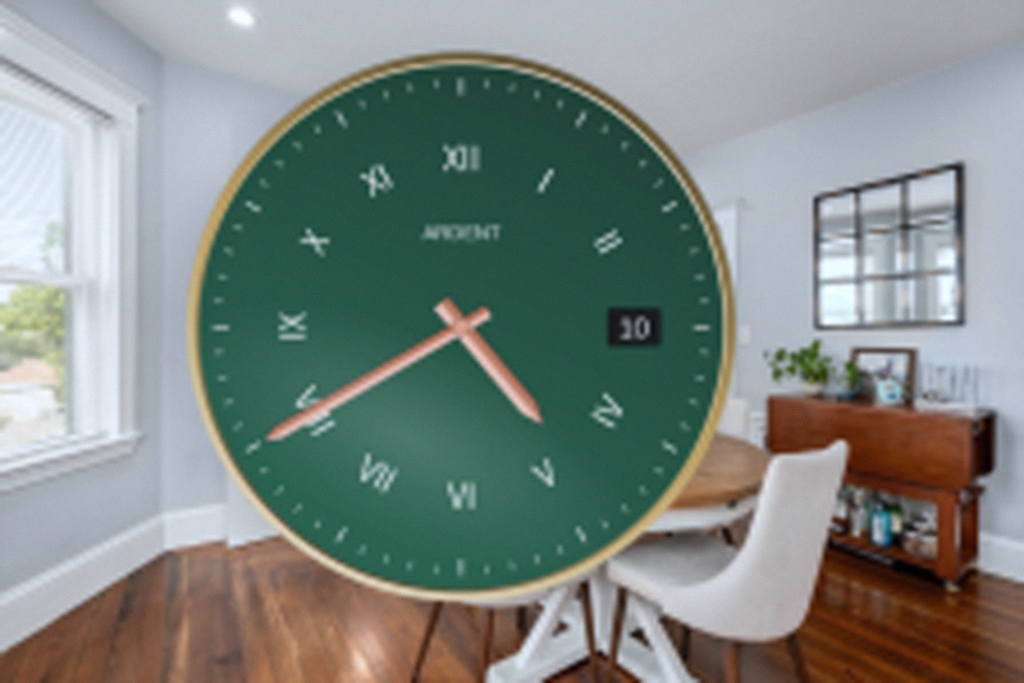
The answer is **4:40**
